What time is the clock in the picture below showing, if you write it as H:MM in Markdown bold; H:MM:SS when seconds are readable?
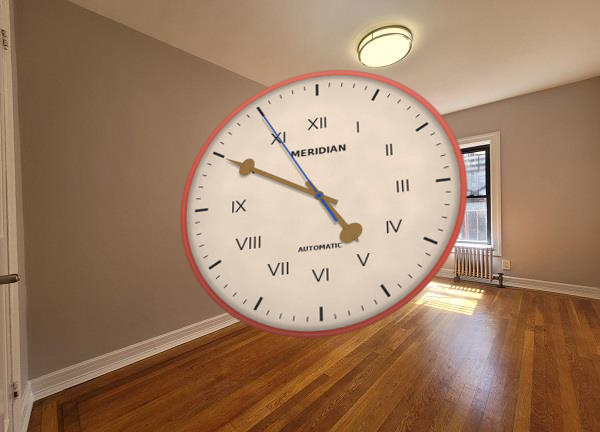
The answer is **4:49:55**
